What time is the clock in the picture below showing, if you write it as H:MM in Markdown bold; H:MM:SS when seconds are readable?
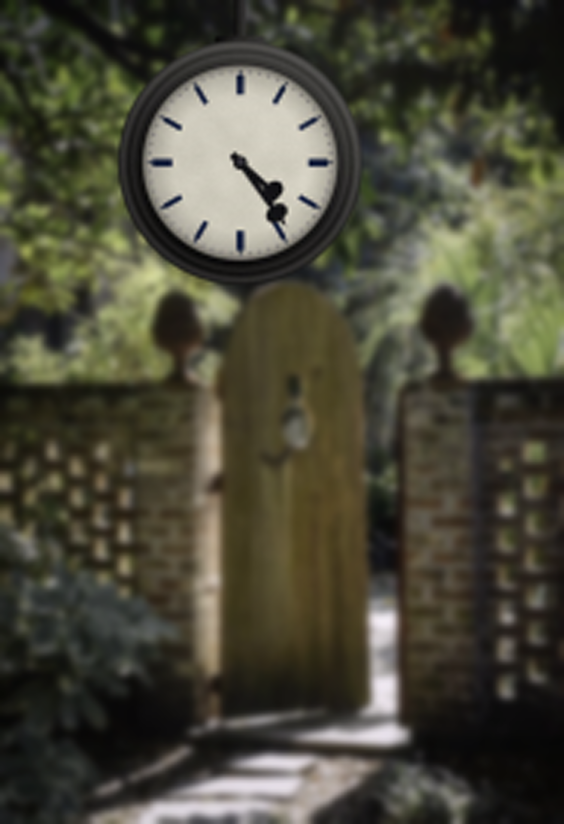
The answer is **4:24**
